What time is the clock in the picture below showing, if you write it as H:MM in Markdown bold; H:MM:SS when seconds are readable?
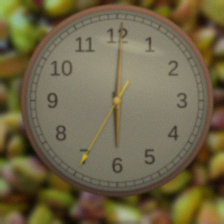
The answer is **6:00:35**
